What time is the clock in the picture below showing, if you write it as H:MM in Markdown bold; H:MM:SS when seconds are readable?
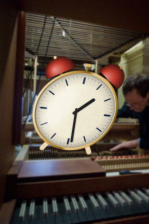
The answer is **1:29**
